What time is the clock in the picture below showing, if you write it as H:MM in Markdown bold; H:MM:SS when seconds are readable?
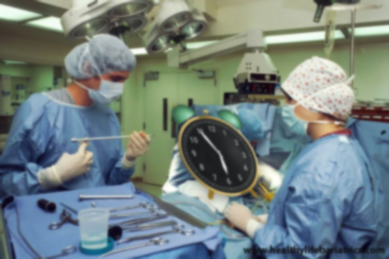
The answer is **5:55**
